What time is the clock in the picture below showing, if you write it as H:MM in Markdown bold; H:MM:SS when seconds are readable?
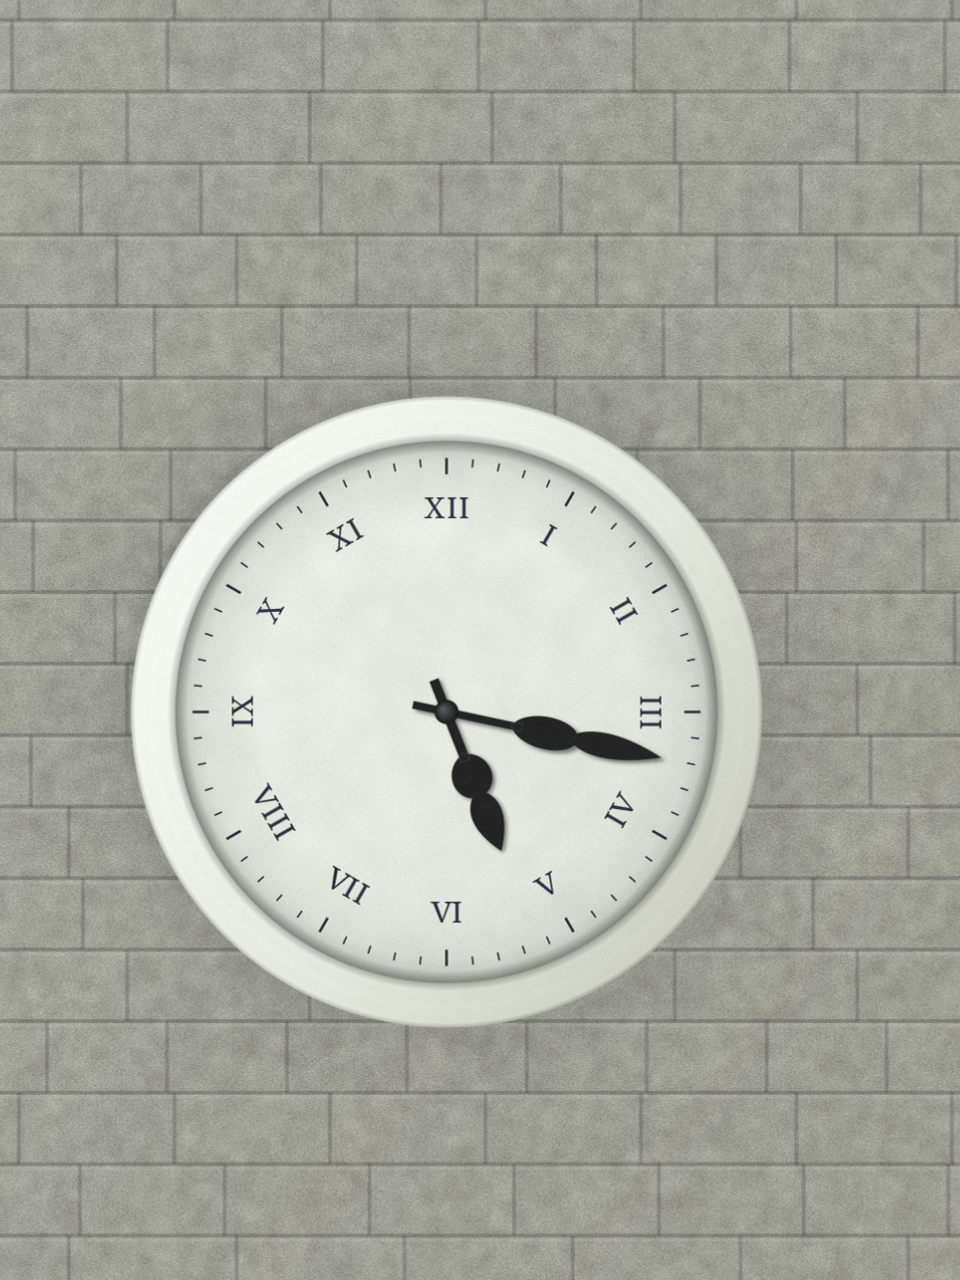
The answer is **5:17**
